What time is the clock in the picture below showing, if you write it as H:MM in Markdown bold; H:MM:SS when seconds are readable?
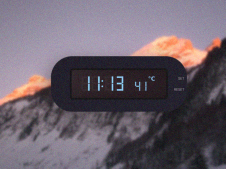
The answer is **11:13**
